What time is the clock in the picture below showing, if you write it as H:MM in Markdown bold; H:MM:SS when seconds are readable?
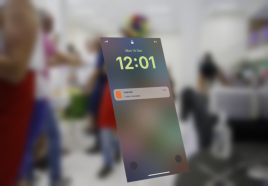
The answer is **12:01**
